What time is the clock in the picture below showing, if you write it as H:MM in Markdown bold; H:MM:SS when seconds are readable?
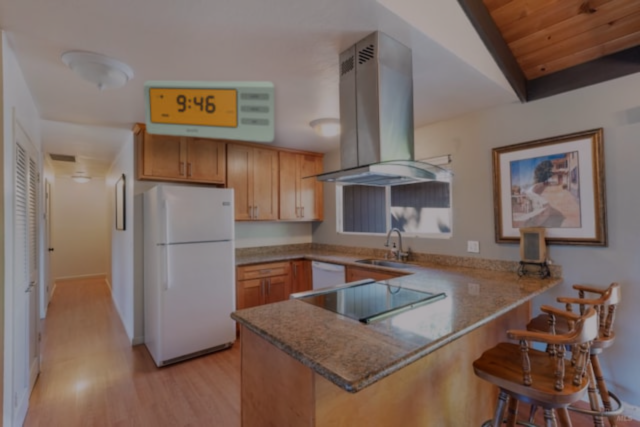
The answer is **9:46**
